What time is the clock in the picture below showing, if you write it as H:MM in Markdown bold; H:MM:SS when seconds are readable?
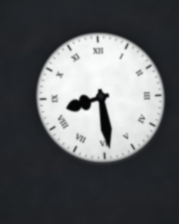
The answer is **8:29**
